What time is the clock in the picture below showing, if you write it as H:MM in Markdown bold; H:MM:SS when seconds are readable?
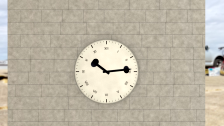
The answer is **10:14**
